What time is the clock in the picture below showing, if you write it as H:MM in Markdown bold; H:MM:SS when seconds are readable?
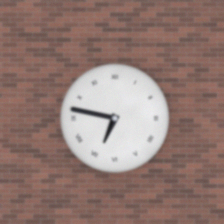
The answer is **6:47**
